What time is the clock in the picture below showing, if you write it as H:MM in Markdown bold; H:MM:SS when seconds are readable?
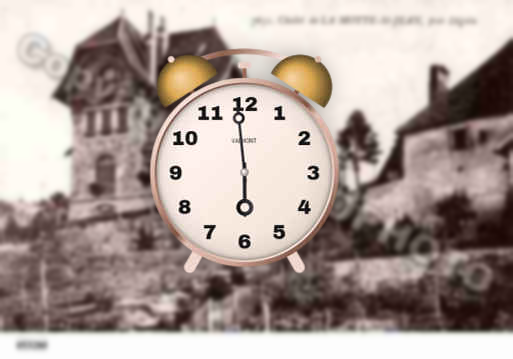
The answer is **5:59**
